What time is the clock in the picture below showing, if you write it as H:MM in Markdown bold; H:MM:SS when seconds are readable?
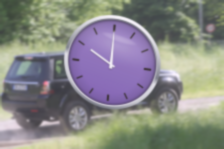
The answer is **10:00**
